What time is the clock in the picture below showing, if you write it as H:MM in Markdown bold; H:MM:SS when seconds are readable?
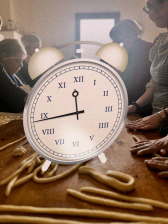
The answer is **11:44**
